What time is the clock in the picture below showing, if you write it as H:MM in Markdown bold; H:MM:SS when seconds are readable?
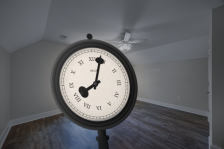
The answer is **8:03**
